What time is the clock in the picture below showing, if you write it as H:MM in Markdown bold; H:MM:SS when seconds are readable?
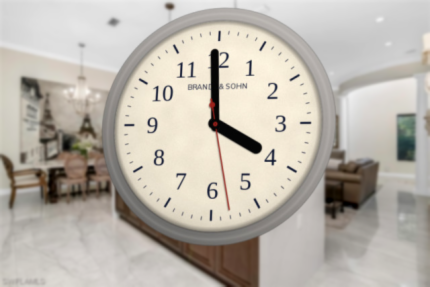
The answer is **3:59:28**
